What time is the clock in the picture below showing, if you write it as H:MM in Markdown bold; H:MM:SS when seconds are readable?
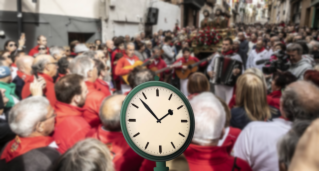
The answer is **1:53**
